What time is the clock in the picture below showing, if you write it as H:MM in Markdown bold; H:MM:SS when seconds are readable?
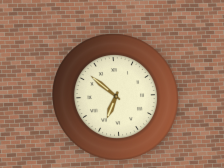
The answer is **6:52**
